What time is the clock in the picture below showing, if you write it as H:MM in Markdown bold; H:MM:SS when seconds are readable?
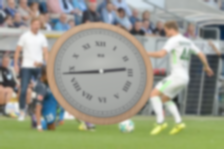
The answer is **2:44**
